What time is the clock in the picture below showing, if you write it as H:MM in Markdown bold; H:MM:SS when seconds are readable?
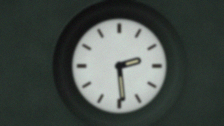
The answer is **2:29**
